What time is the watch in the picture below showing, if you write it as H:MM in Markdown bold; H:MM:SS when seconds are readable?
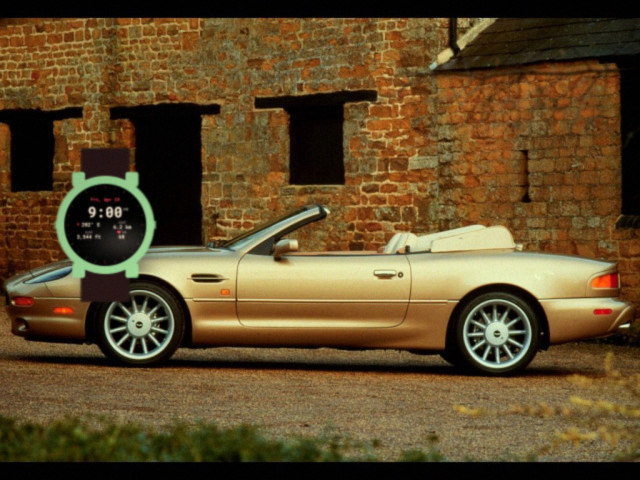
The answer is **9:00**
